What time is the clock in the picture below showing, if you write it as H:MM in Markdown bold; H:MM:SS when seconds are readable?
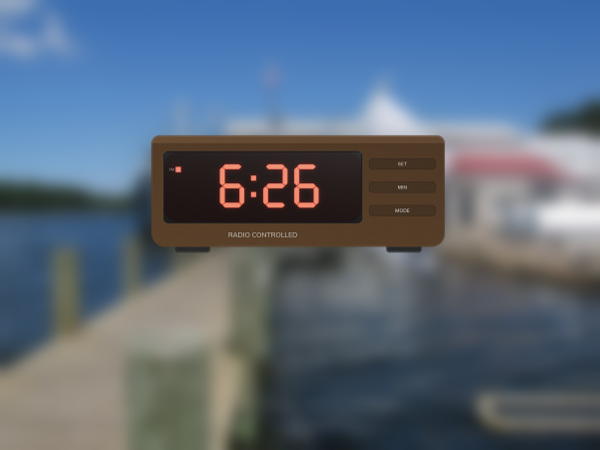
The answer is **6:26**
